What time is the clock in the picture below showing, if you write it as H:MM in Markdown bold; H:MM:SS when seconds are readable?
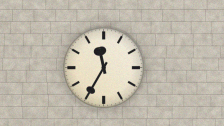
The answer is **11:35**
